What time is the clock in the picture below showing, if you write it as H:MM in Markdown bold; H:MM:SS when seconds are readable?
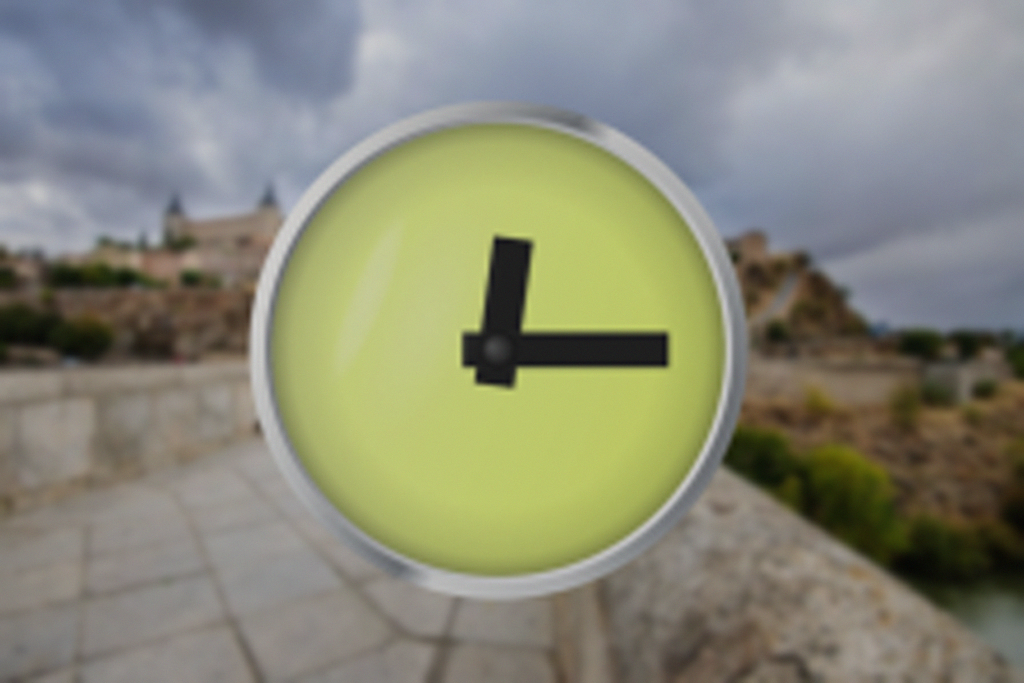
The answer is **12:15**
